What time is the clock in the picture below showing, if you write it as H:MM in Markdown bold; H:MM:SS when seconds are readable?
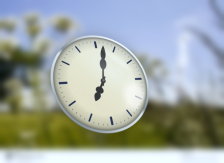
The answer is **7:02**
